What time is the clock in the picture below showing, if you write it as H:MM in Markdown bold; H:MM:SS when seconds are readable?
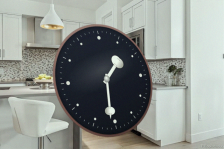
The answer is **1:31**
